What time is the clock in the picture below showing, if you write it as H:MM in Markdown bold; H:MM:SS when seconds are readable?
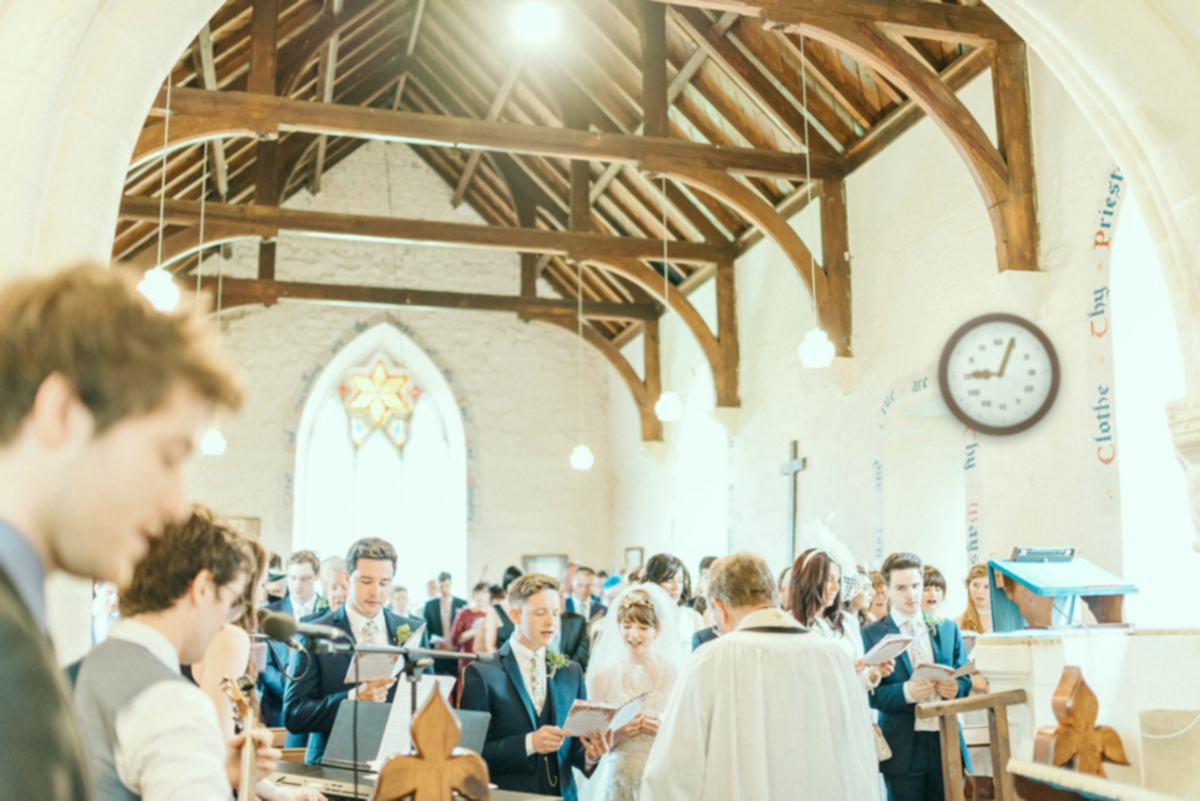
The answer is **9:04**
